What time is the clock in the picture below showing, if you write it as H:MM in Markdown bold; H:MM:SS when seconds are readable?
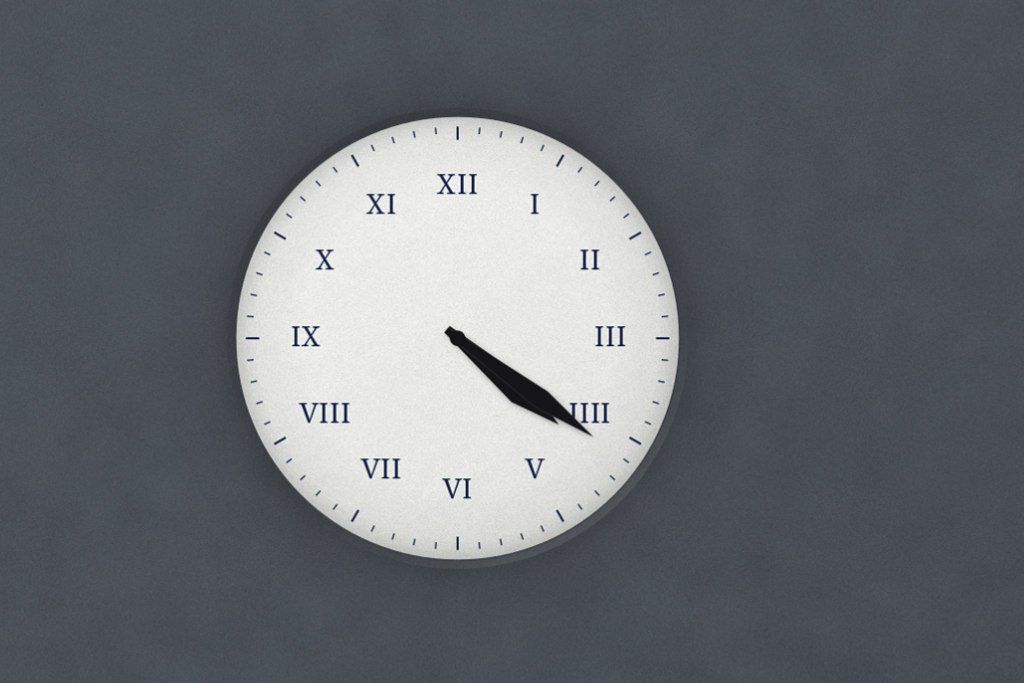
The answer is **4:21**
